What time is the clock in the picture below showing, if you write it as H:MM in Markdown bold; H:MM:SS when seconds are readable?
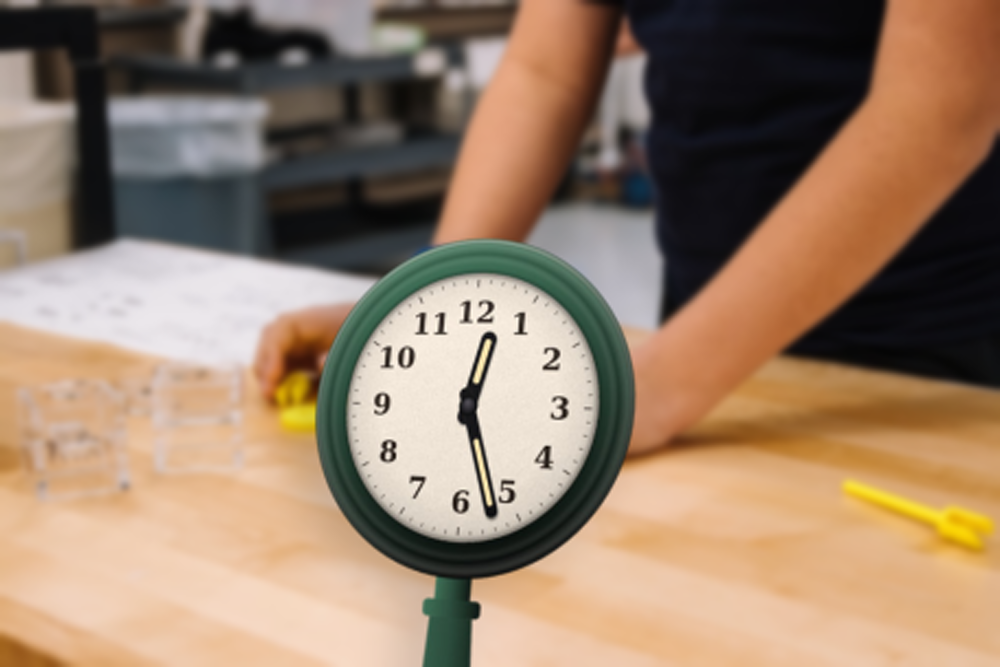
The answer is **12:27**
